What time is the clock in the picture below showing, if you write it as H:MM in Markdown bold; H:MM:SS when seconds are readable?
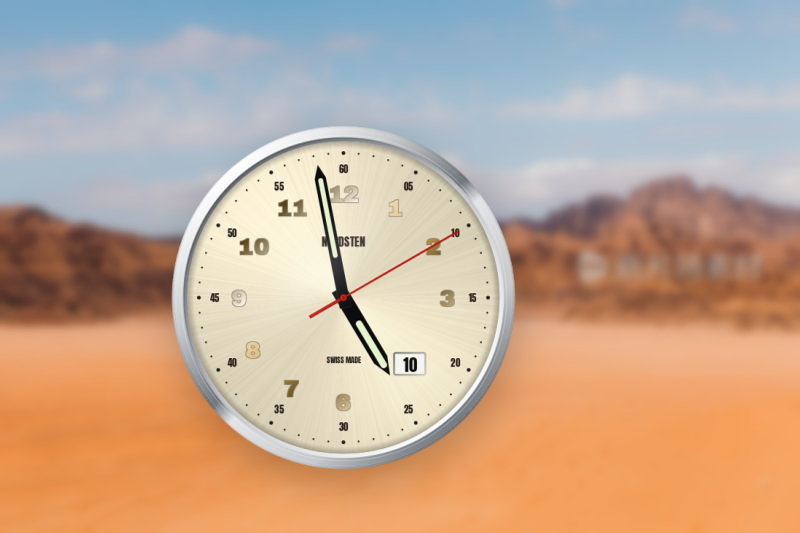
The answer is **4:58:10**
